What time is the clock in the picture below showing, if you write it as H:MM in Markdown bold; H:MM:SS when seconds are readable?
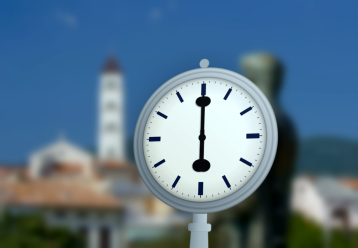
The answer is **6:00**
